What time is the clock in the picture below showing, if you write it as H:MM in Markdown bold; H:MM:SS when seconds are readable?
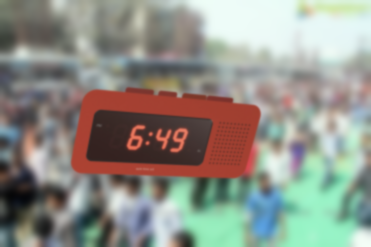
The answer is **6:49**
